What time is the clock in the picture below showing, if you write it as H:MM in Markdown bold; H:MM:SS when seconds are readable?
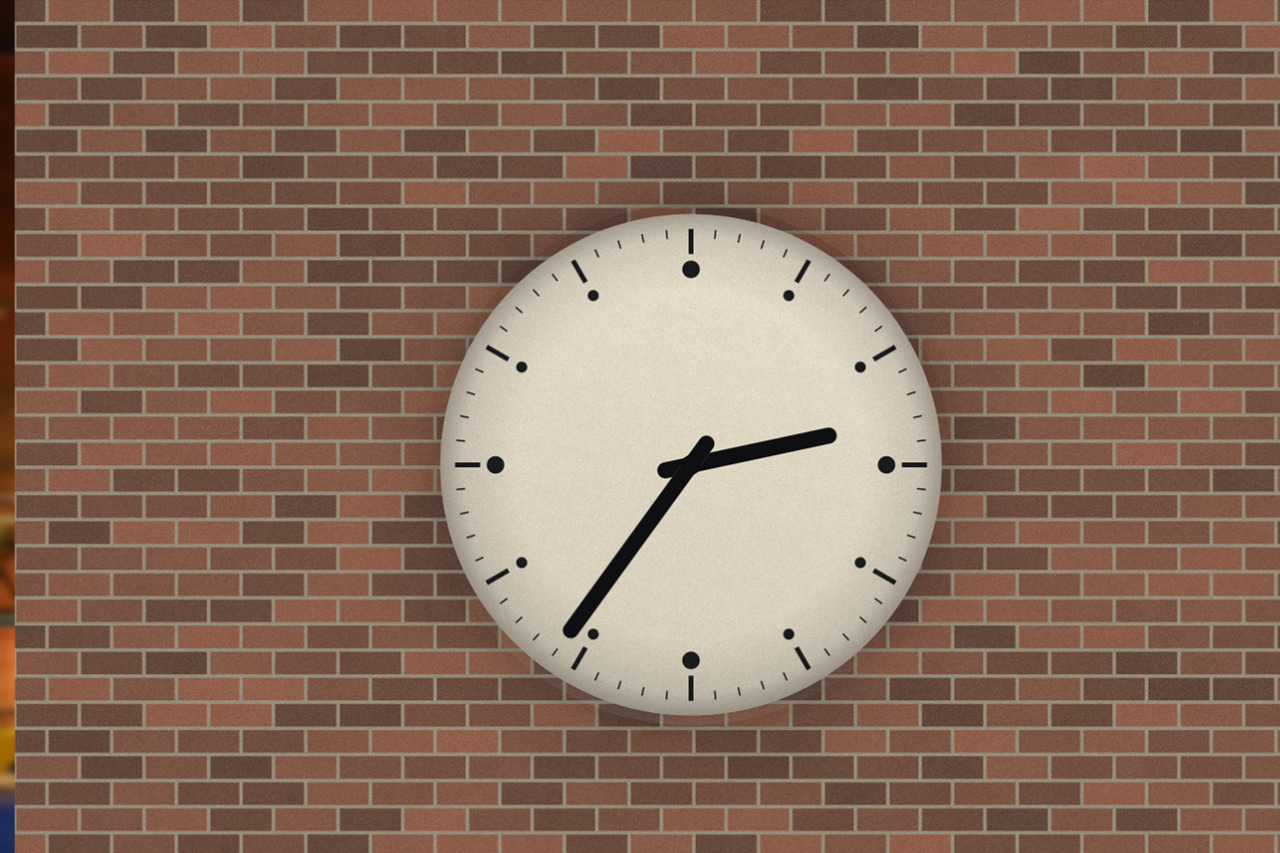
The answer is **2:36**
